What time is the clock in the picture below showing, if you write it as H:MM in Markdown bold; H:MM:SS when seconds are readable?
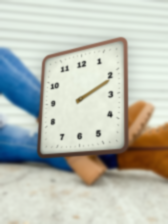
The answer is **2:11**
